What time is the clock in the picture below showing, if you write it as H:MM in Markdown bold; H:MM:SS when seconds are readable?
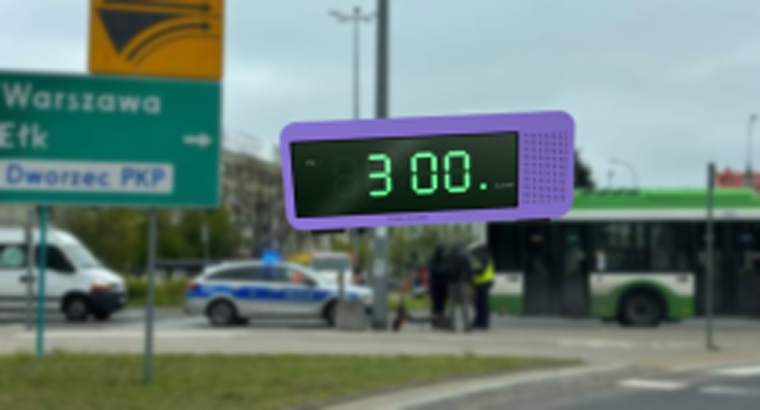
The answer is **3:00**
